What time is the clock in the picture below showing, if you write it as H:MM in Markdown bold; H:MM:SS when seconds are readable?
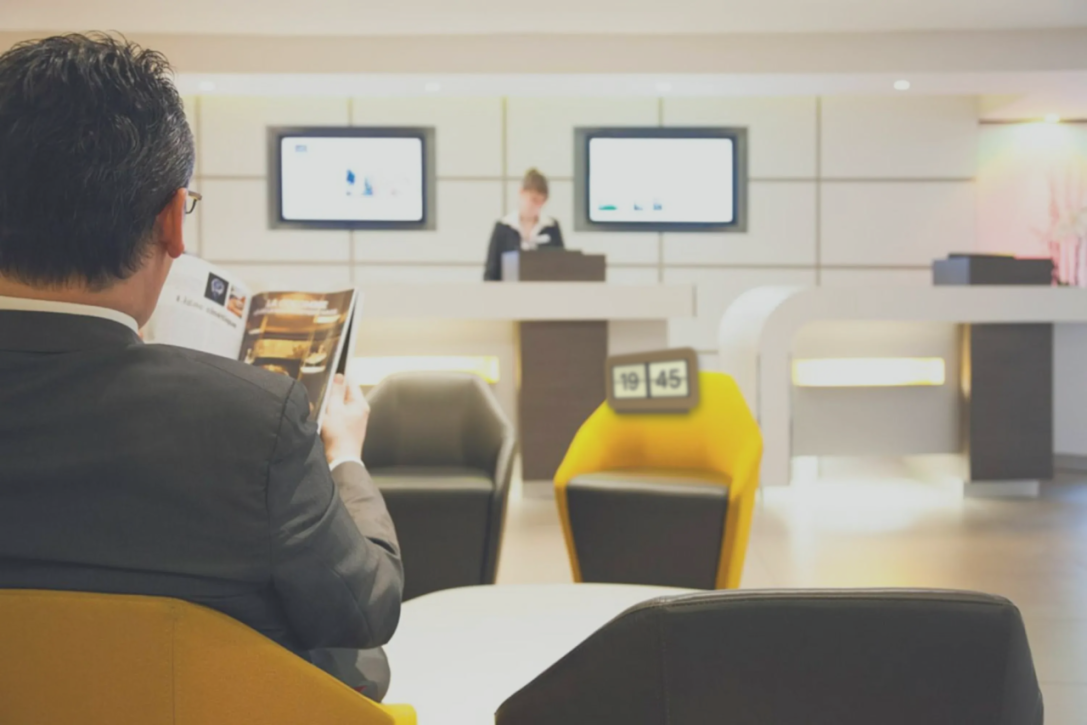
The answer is **19:45**
